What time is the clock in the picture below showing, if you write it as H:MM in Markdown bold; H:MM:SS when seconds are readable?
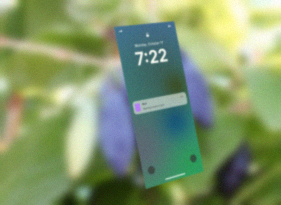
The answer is **7:22**
